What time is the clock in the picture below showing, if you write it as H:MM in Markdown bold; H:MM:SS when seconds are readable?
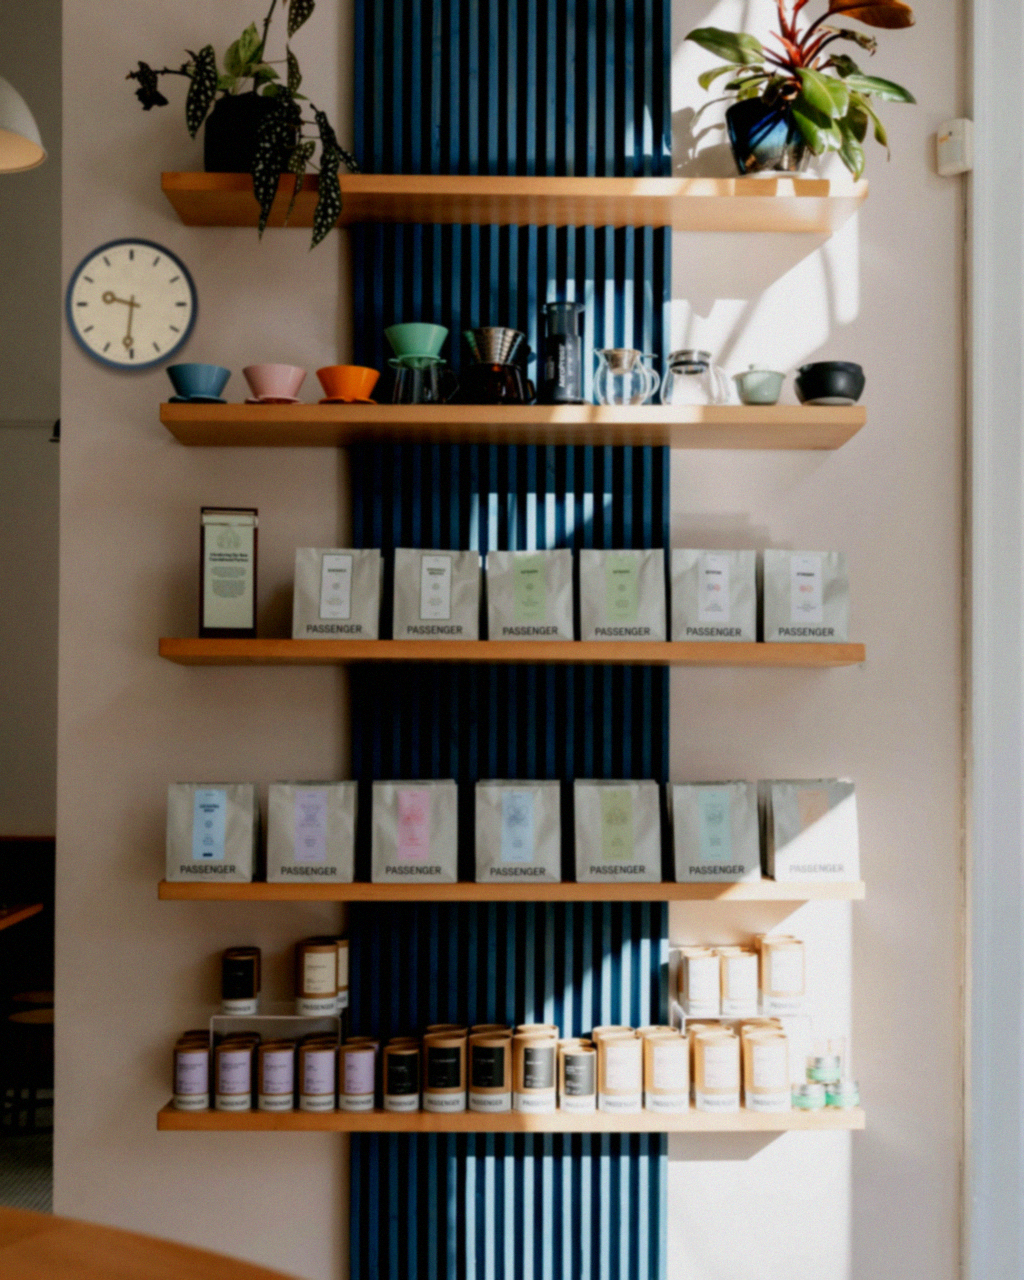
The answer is **9:31**
